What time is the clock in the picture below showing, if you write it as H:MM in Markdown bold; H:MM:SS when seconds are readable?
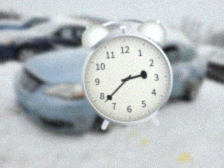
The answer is **2:38**
